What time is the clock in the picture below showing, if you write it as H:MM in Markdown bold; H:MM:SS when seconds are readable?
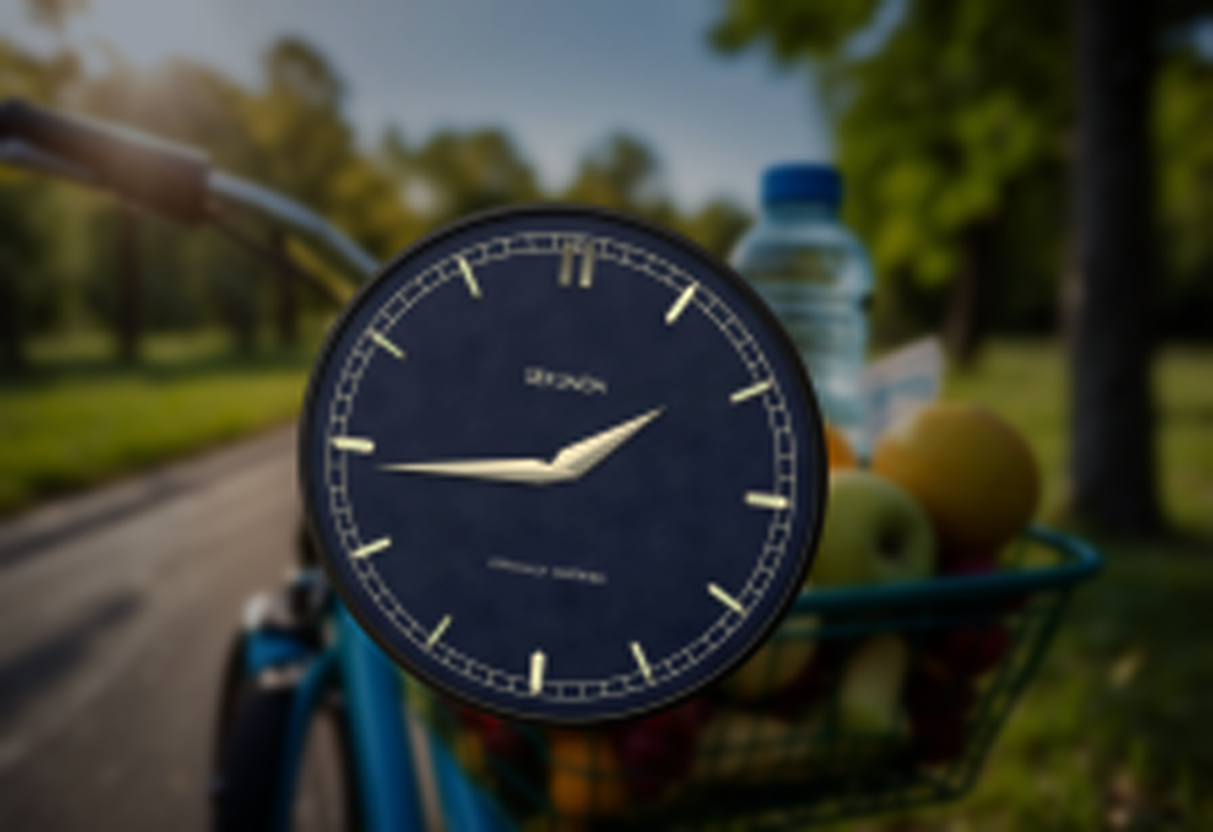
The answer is **1:44**
